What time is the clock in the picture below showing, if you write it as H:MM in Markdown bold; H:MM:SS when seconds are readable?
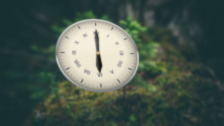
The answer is **6:00**
